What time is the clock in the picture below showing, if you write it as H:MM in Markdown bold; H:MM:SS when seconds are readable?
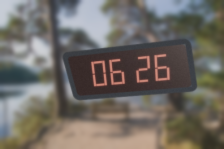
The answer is **6:26**
